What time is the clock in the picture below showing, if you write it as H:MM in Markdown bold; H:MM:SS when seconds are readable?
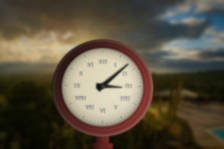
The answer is **3:08**
